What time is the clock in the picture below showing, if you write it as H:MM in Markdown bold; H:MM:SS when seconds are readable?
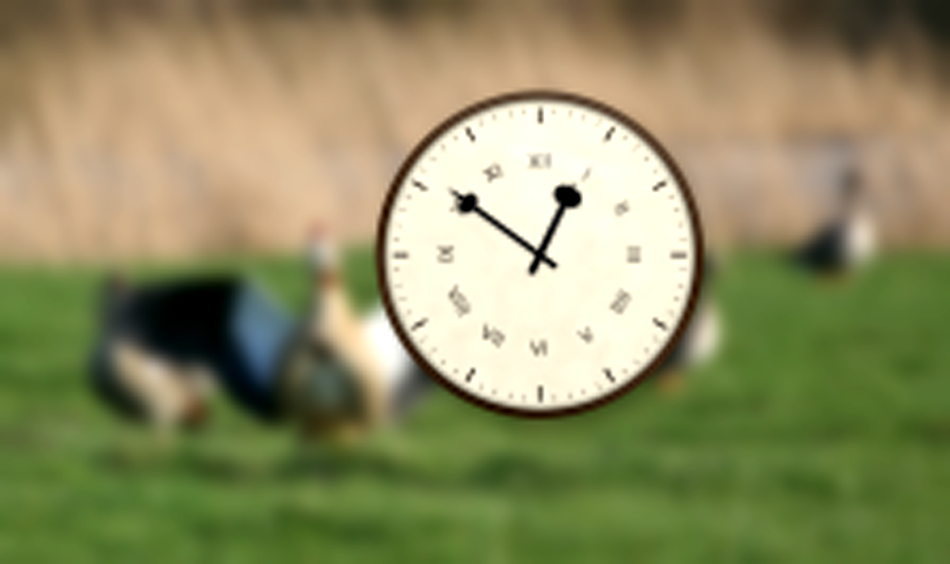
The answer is **12:51**
